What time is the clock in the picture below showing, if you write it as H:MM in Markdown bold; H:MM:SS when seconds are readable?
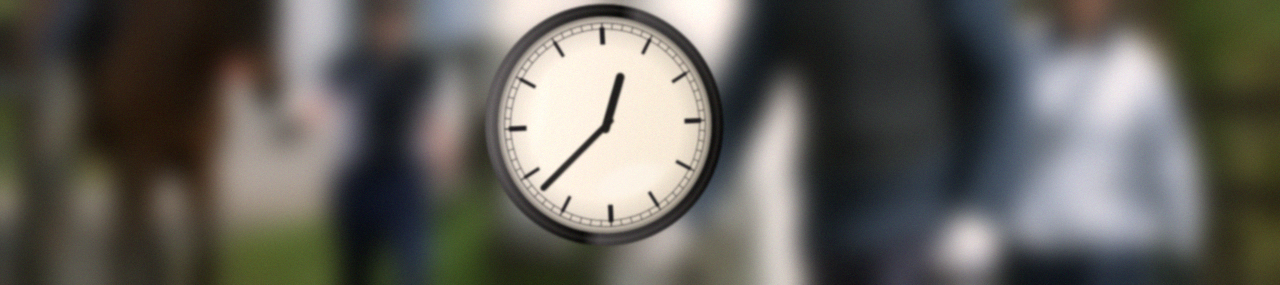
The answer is **12:38**
